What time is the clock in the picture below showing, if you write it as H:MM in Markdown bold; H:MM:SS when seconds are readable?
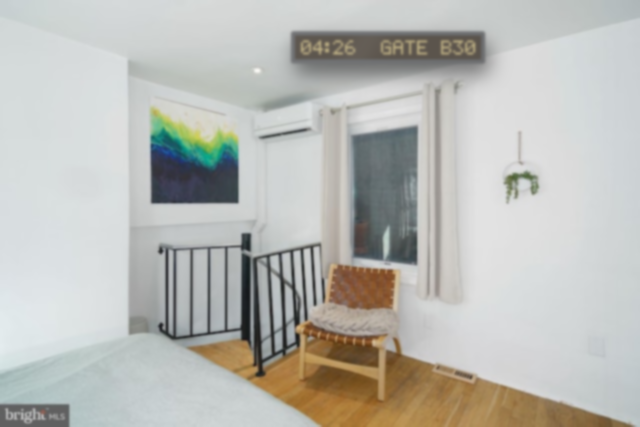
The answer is **4:26**
